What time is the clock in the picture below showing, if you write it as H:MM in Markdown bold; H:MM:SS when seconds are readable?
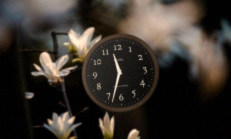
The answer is **11:33**
